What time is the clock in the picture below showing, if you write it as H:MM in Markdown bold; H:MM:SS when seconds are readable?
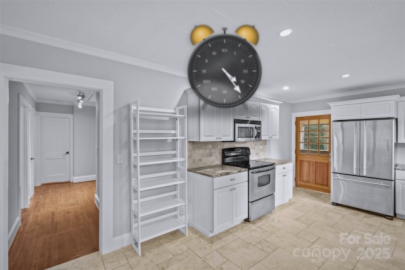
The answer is **4:24**
